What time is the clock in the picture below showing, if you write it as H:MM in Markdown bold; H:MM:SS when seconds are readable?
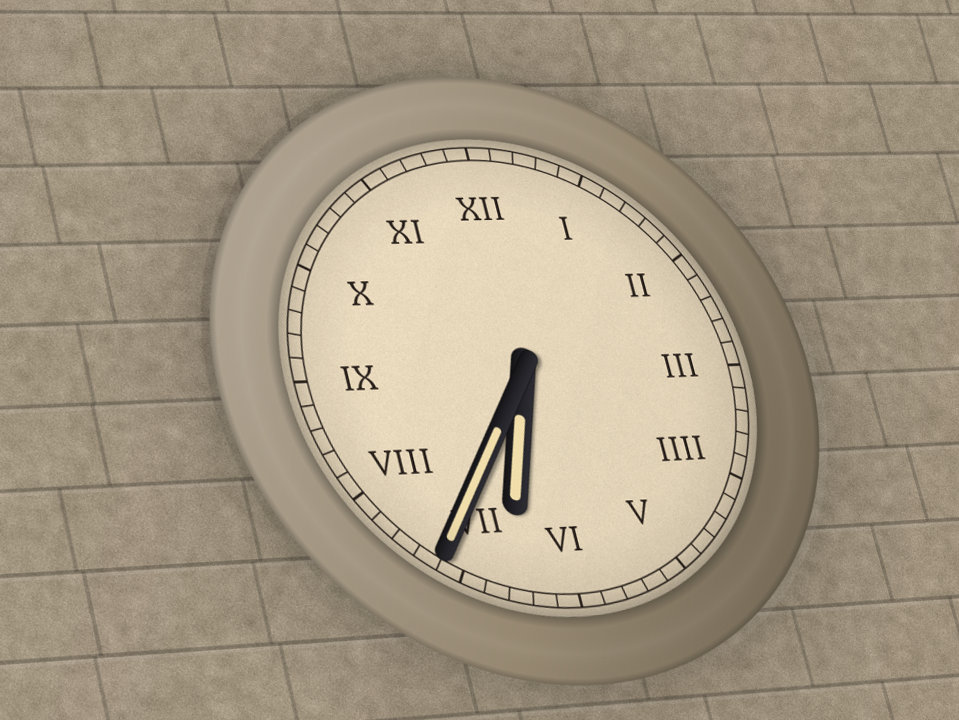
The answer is **6:36**
